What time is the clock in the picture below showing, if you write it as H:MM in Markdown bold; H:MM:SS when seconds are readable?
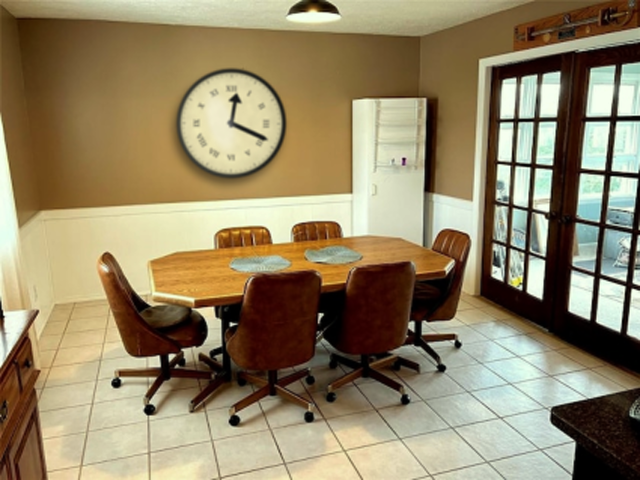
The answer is **12:19**
